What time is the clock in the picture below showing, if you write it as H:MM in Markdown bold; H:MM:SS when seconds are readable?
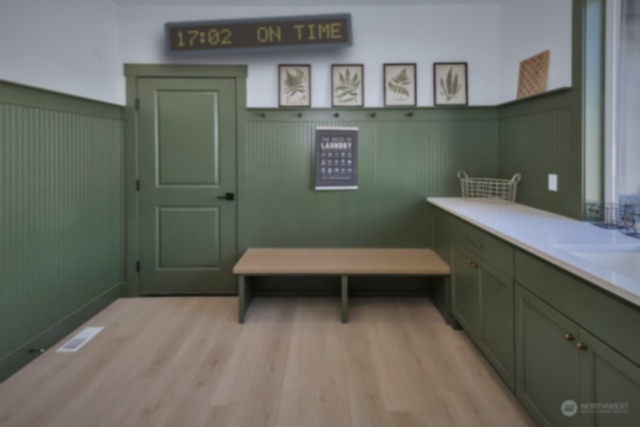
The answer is **17:02**
